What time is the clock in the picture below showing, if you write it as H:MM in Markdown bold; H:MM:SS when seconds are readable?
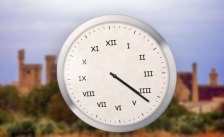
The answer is **4:22**
